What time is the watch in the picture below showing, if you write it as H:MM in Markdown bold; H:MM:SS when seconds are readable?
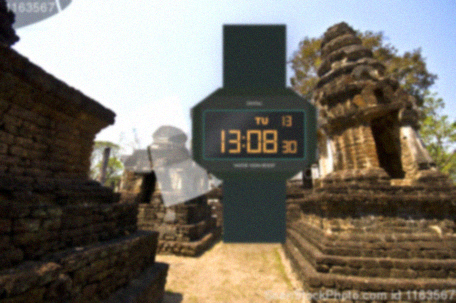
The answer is **13:08:30**
